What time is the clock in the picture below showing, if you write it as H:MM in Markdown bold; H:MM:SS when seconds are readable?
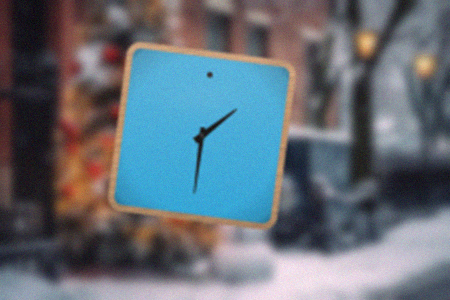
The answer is **1:30**
